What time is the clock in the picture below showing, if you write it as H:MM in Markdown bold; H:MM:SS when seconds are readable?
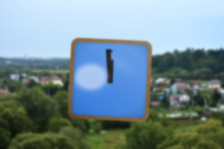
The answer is **11:59**
